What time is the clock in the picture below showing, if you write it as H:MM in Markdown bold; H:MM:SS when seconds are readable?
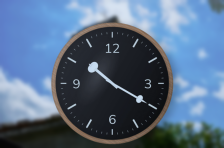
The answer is **10:20**
